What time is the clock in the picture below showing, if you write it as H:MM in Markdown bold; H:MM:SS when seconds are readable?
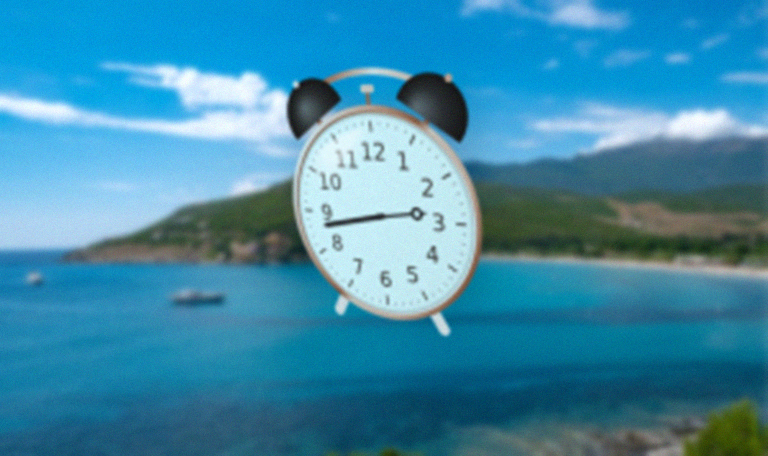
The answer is **2:43**
